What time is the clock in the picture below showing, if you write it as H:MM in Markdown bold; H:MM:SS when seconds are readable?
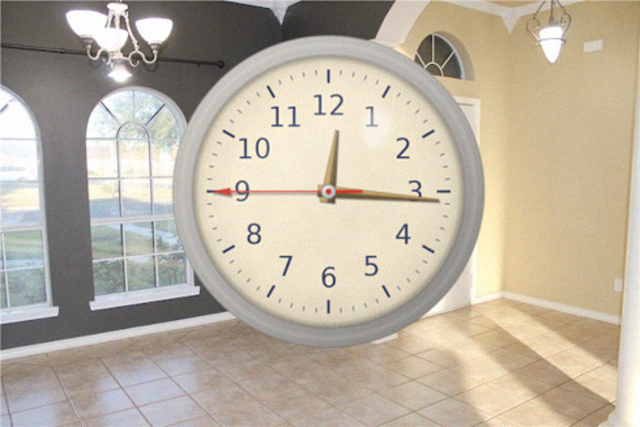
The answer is **12:15:45**
